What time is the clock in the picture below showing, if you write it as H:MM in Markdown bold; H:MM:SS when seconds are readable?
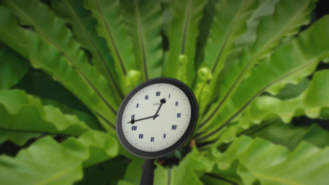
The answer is **12:43**
